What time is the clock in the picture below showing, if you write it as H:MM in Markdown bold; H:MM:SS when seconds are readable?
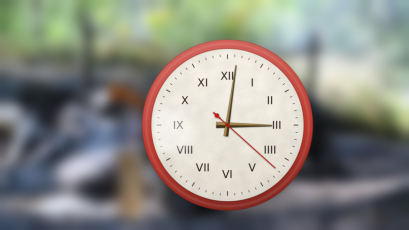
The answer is **3:01:22**
